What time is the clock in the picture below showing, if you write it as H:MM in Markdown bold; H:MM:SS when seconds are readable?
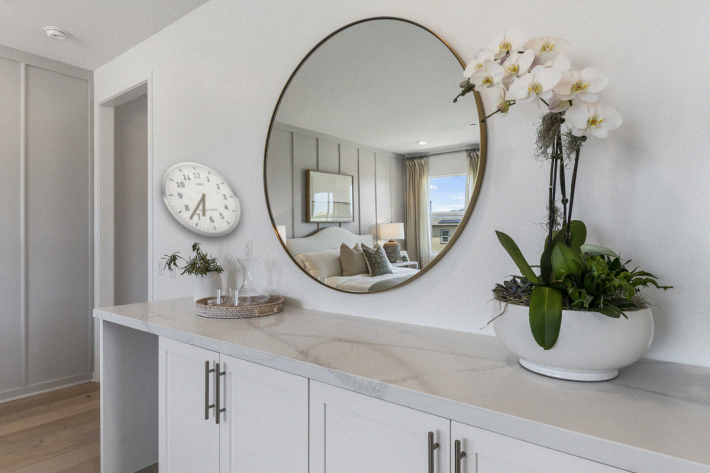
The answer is **6:37**
